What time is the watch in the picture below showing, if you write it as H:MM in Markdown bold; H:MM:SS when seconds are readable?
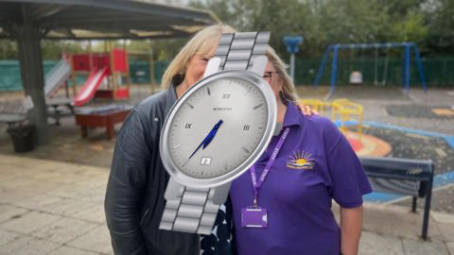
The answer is **6:35**
